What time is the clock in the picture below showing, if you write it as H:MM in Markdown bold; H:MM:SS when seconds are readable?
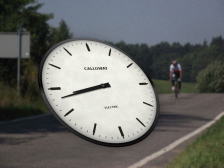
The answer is **8:43**
